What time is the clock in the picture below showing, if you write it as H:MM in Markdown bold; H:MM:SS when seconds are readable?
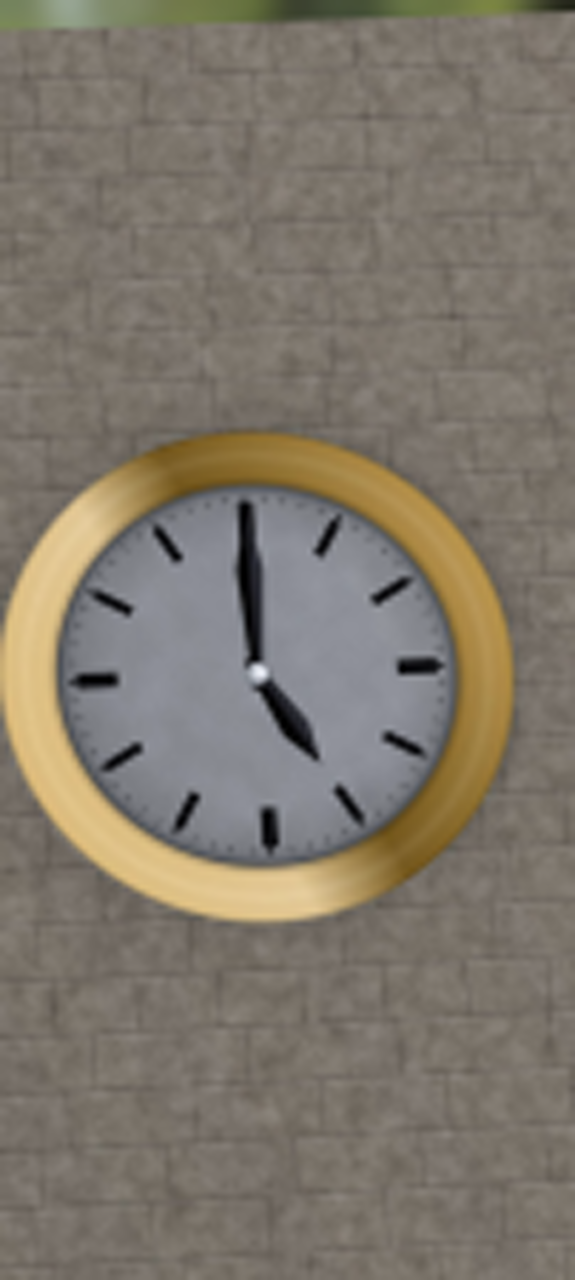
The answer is **5:00**
